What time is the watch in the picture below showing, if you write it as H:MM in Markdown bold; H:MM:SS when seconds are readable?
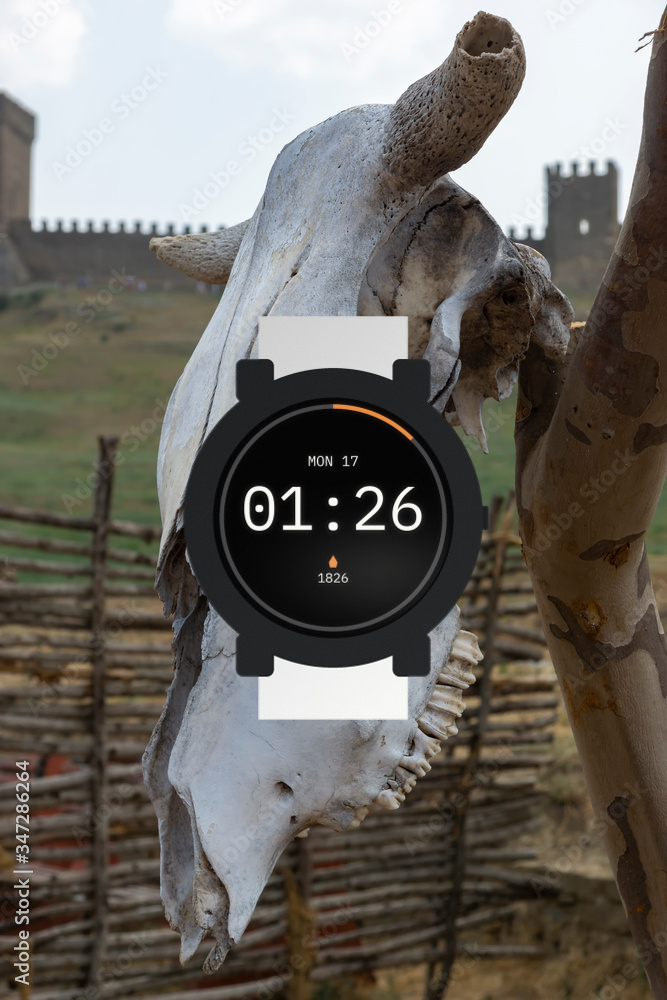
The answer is **1:26**
